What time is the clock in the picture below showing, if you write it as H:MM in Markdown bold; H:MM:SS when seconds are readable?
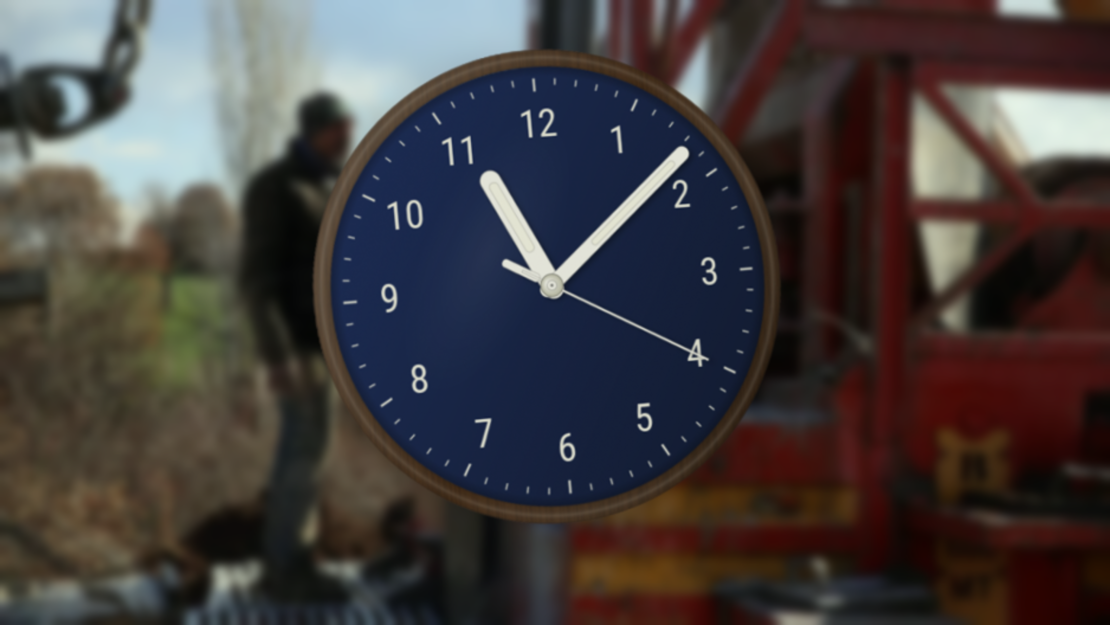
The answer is **11:08:20**
